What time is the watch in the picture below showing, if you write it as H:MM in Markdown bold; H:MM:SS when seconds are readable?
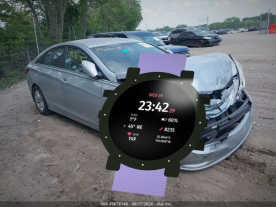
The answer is **23:42**
